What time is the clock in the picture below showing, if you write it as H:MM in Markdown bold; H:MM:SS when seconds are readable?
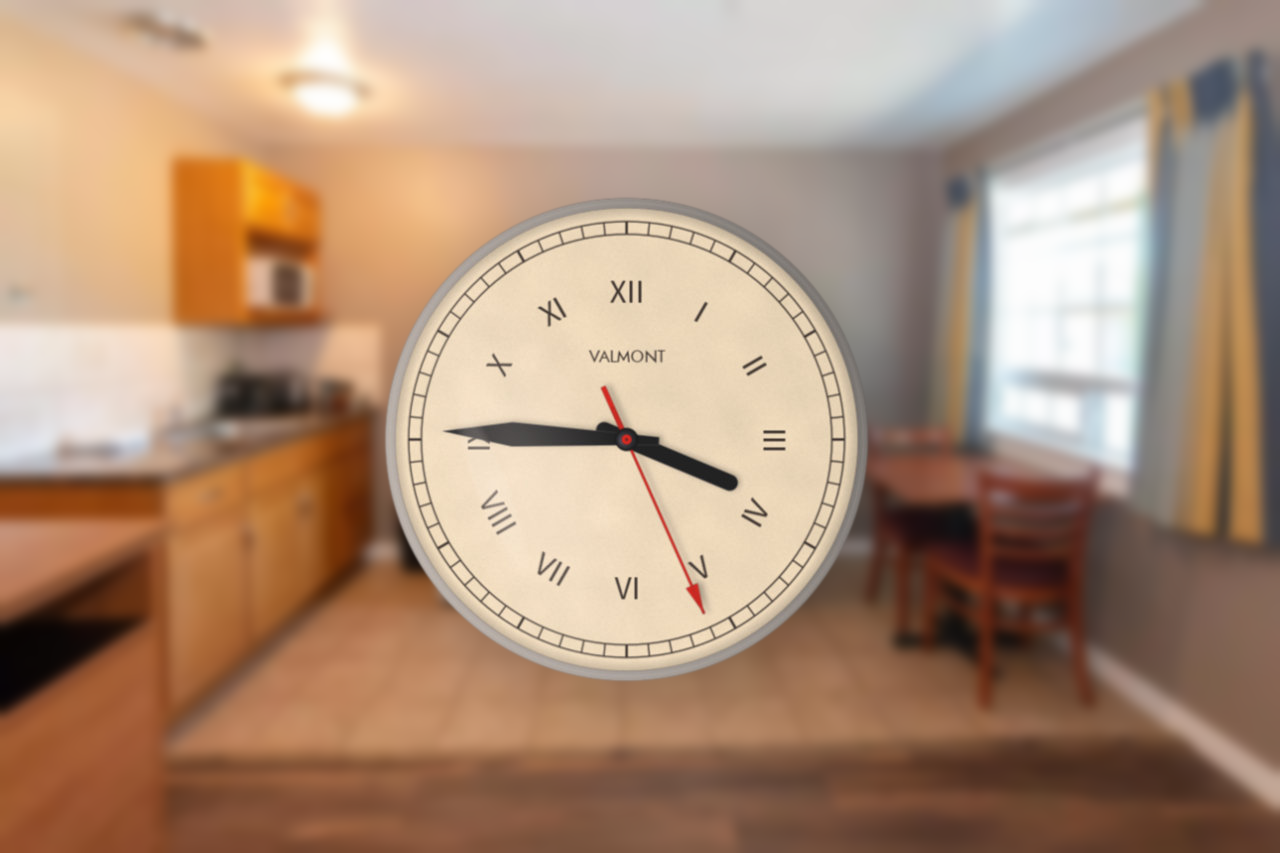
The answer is **3:45:26**
